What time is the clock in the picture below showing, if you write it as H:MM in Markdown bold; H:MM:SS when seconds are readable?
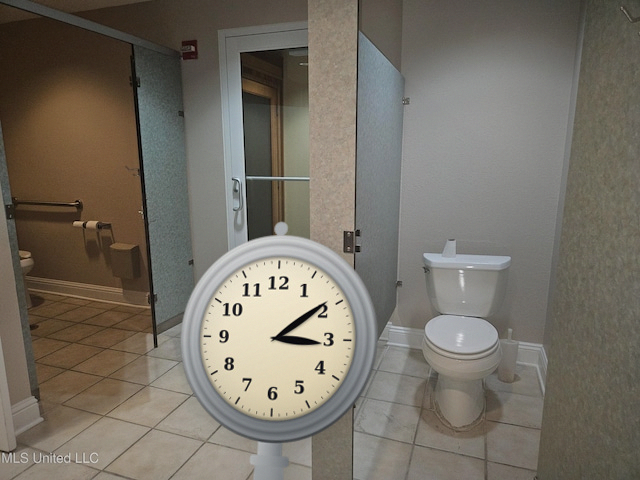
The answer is **3:09**
